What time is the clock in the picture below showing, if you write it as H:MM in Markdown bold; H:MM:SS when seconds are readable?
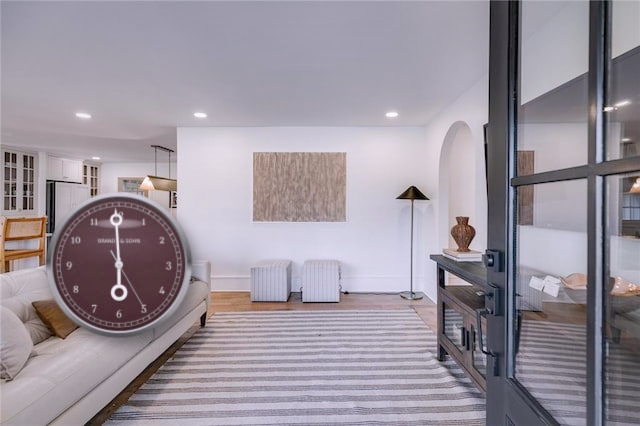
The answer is **5:59:25**
